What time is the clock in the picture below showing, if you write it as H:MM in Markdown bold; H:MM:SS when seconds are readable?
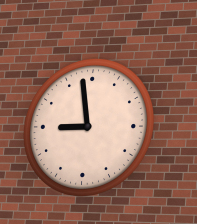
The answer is **8:58**
